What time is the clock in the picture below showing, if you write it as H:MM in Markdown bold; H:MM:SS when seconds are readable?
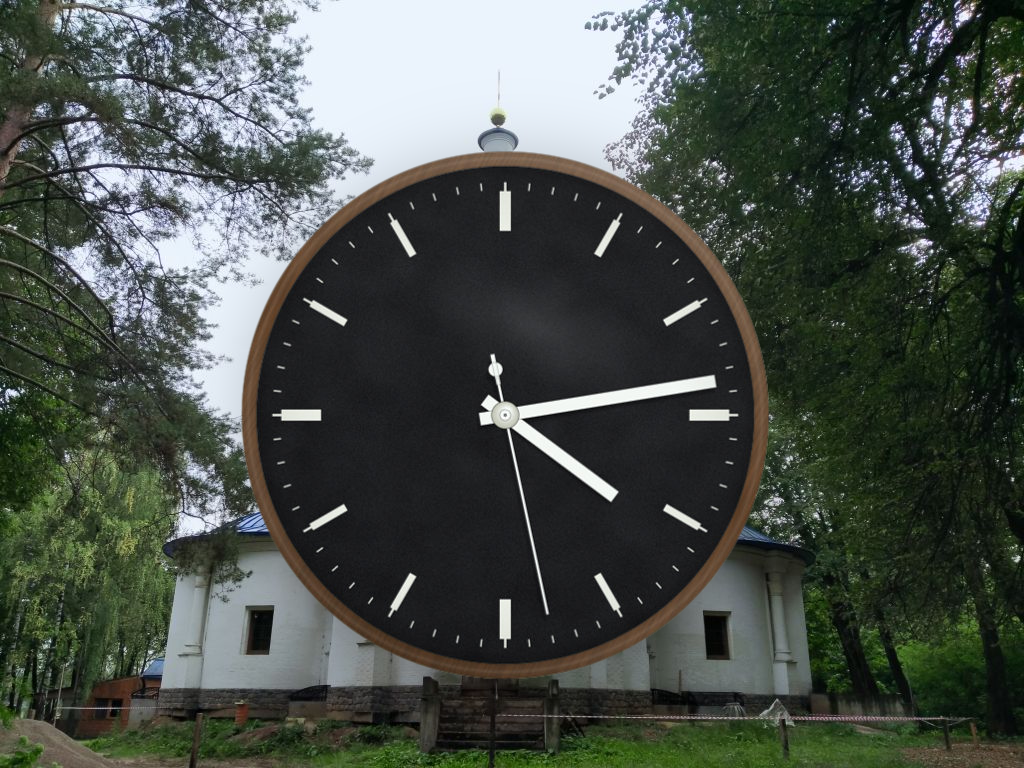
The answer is **4:13:28**
